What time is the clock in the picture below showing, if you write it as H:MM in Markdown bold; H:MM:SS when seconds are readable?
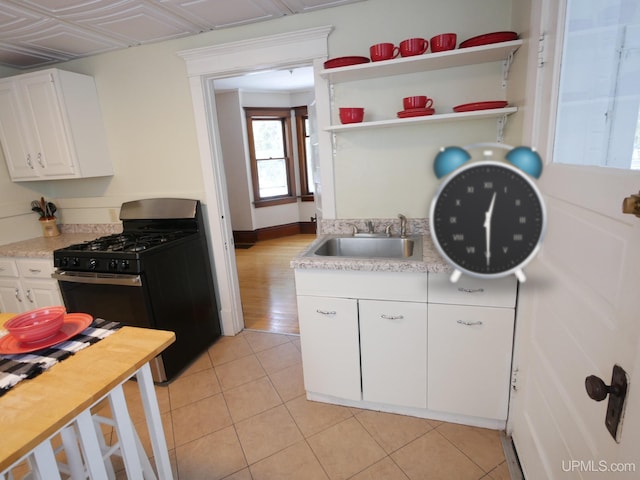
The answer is **12:30**
